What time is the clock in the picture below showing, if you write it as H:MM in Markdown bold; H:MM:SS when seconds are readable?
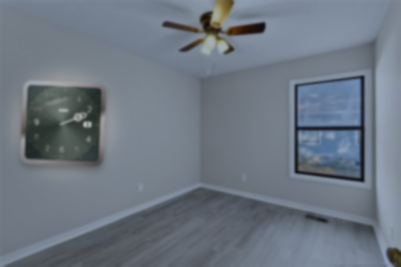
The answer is **2:11**
